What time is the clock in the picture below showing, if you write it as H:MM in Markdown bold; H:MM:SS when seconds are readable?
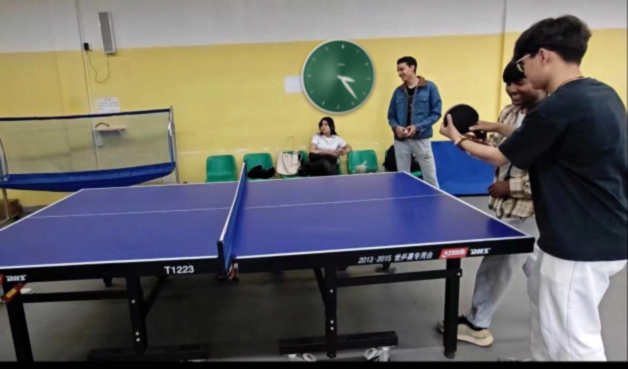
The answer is **3:23**
